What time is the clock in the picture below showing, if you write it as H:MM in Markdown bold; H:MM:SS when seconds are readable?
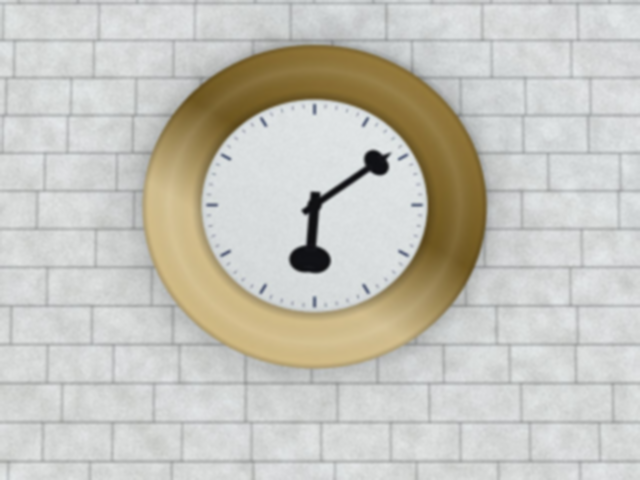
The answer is **6:09**
